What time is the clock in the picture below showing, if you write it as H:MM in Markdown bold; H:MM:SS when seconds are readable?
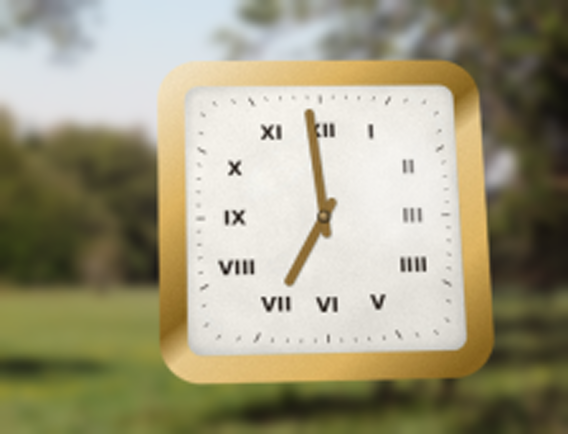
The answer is **6:59**
